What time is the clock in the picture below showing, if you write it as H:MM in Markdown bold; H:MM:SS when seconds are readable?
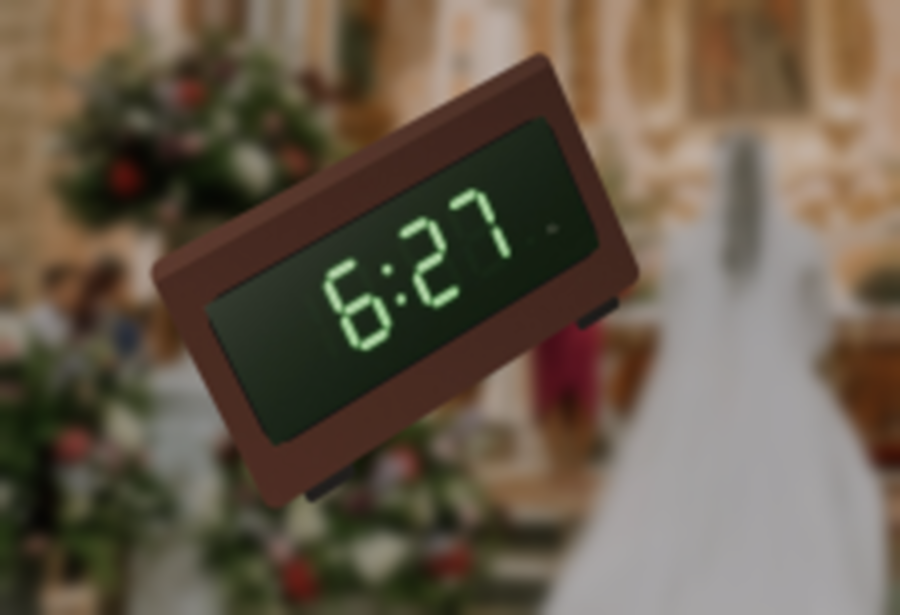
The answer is **6:27**
